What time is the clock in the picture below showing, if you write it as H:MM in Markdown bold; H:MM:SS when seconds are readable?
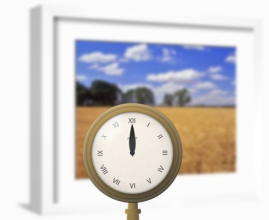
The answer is **12:00**
